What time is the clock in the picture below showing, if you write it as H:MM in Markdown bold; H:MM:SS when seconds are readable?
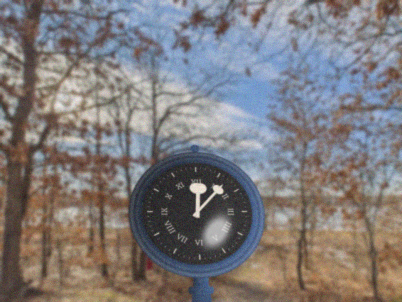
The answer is **12:07**
